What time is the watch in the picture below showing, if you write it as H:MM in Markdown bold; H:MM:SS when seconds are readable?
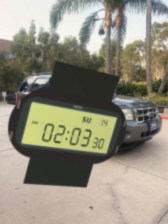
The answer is **2:03:30**
